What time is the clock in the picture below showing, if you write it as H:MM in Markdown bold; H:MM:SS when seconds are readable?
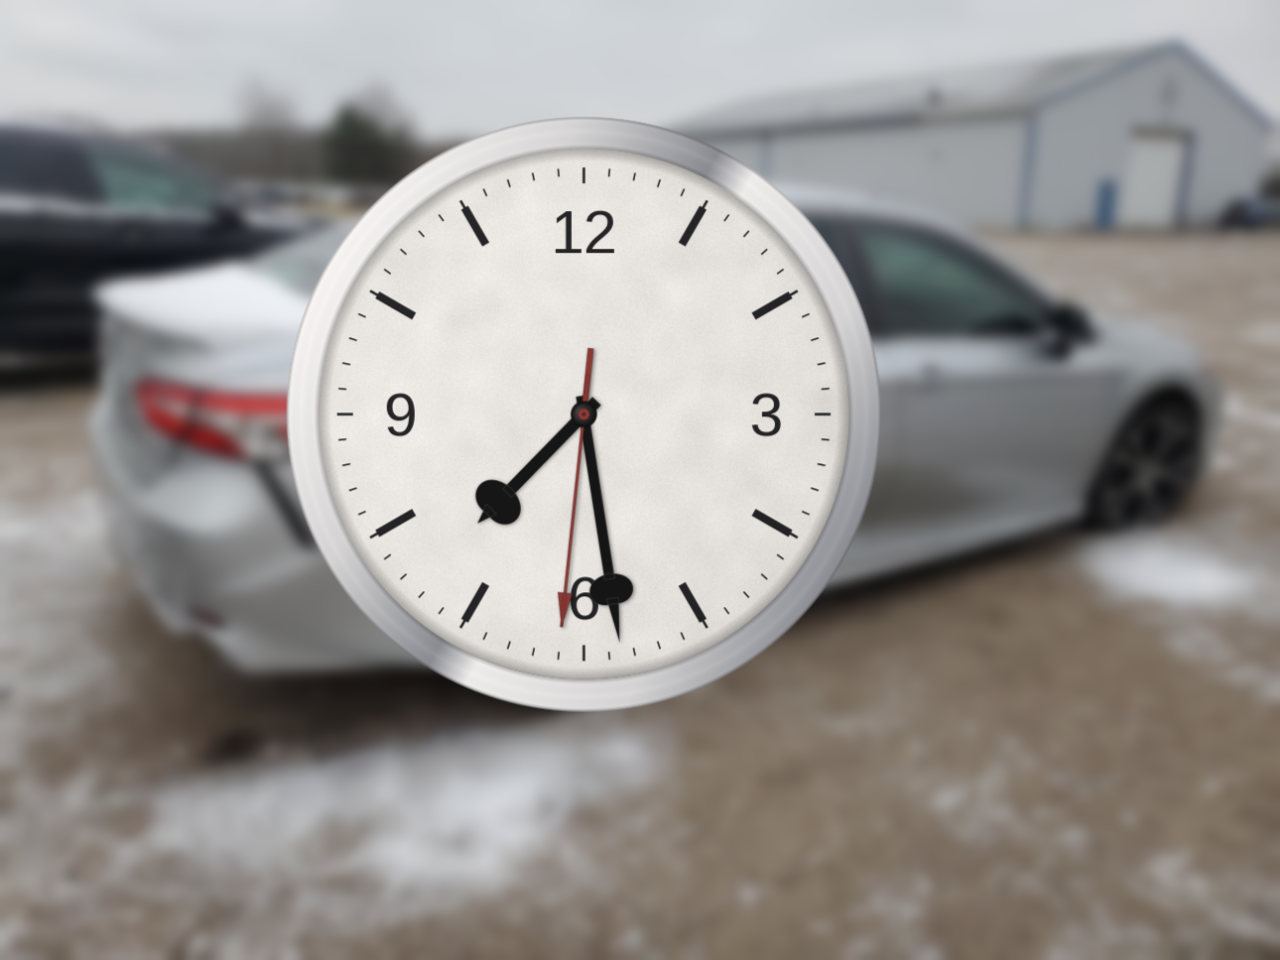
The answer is **7:28:31**
